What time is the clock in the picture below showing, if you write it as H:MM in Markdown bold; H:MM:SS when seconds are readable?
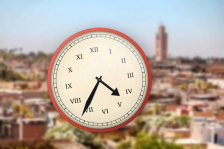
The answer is **4:36**
